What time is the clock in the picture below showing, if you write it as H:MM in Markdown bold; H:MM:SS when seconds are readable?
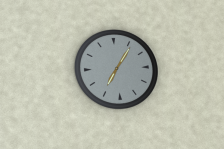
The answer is **7:06**
